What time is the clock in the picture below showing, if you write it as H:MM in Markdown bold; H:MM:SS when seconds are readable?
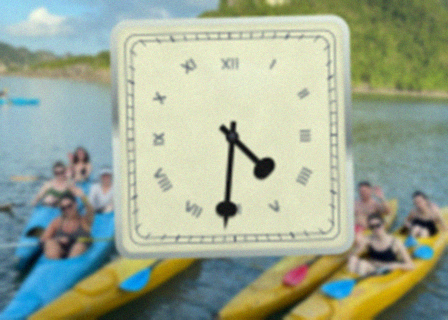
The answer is **4:31**
